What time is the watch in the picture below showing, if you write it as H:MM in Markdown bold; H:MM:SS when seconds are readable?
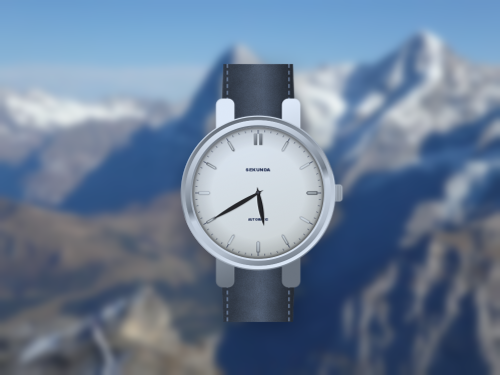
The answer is **5:40**
